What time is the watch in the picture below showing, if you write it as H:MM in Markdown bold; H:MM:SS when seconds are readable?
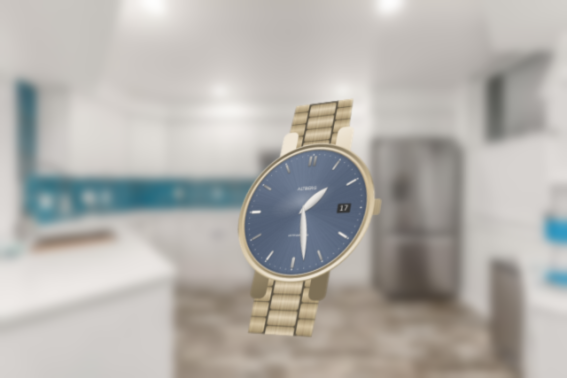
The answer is **1:28**
